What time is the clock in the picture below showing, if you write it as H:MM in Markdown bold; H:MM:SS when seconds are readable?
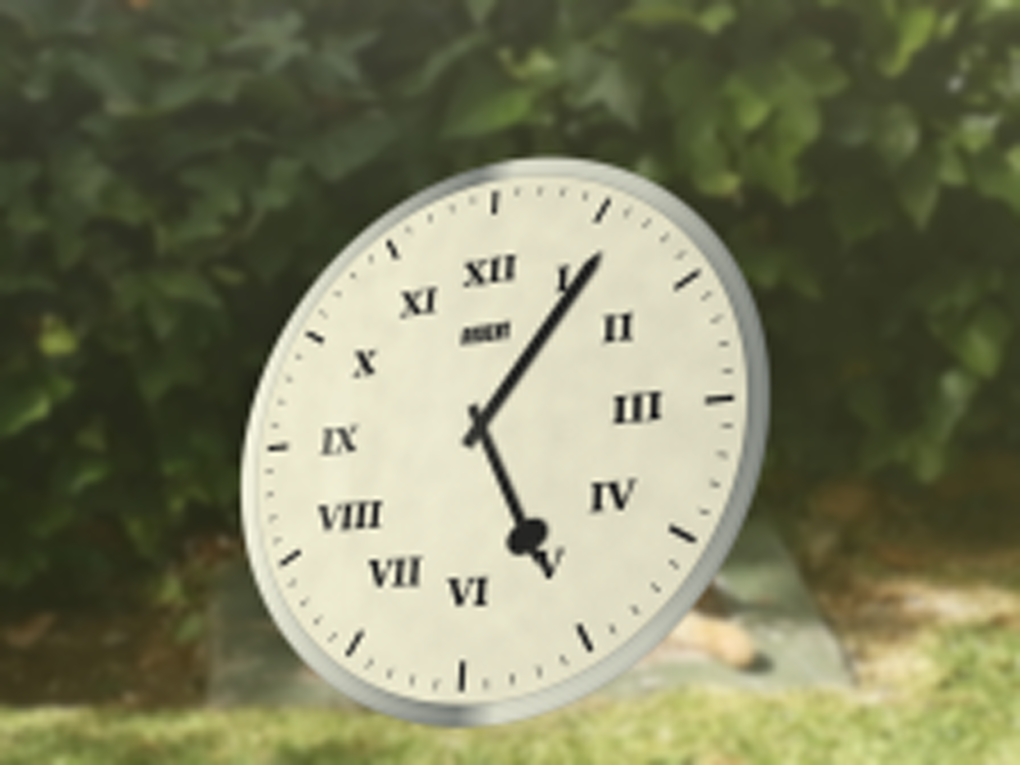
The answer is **5:06**
